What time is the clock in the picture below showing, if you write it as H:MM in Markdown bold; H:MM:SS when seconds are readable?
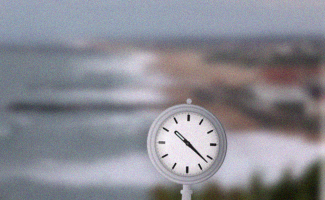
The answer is **10:22**
